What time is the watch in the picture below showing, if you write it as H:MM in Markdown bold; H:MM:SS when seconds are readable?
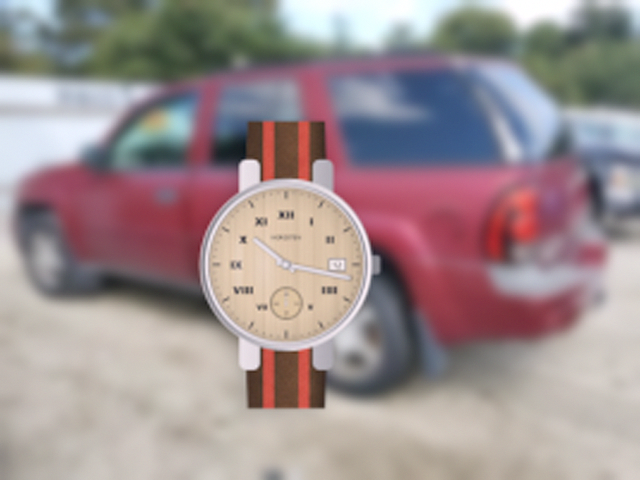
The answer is **10:17**
